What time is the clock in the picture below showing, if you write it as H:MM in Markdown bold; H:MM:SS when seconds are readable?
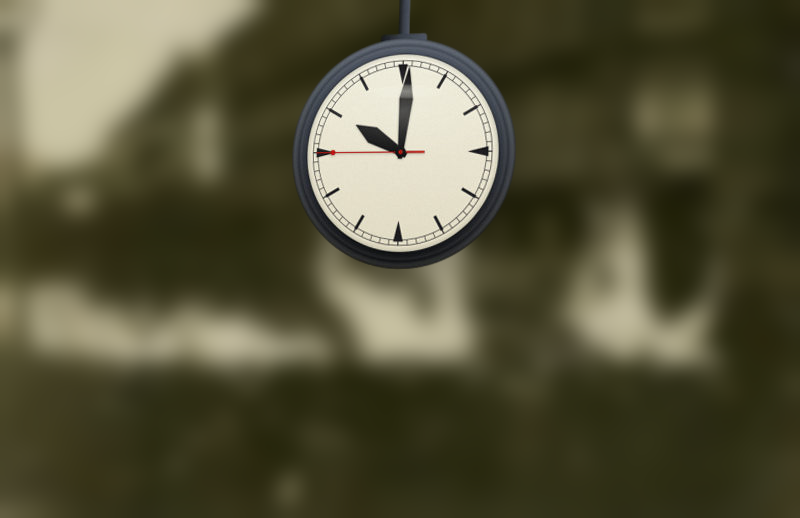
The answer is **10:00:45**
